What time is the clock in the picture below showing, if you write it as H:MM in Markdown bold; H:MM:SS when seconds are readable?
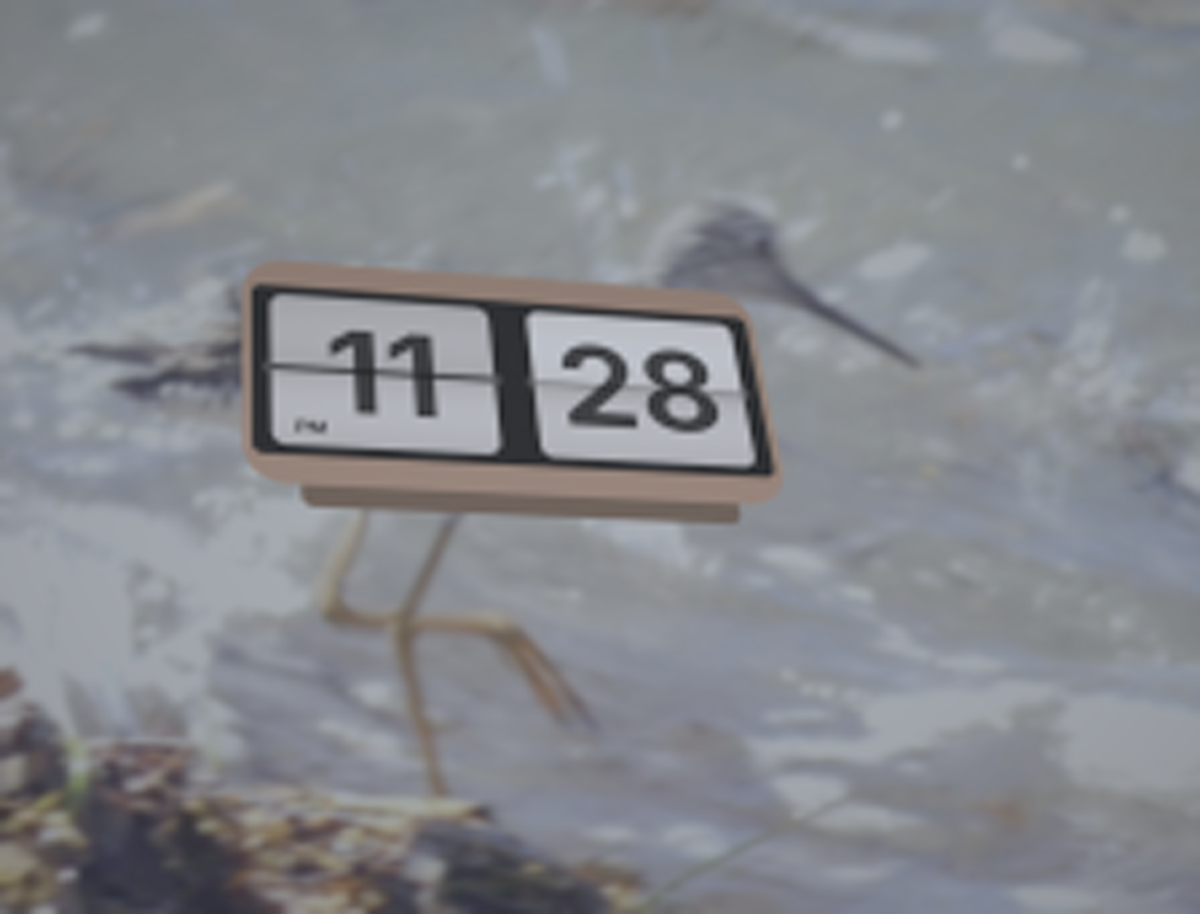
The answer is **11:28**
